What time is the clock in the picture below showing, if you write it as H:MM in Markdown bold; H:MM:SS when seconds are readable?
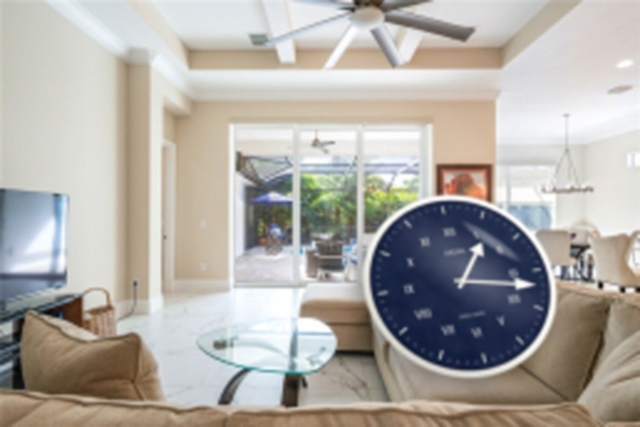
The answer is **1:17**
